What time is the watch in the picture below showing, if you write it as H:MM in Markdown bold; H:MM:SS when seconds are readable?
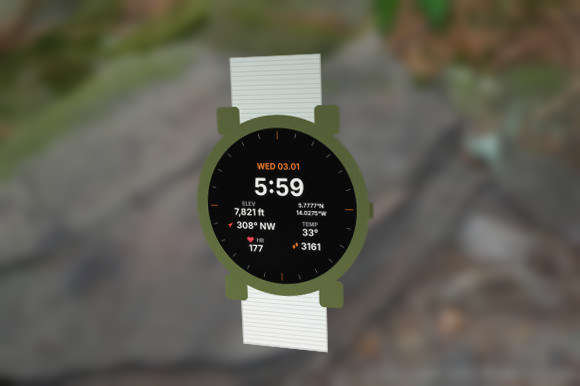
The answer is **5:59**
